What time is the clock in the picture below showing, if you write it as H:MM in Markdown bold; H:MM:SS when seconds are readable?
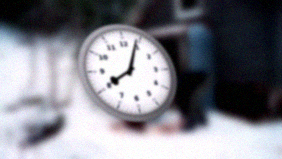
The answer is **8:04**
